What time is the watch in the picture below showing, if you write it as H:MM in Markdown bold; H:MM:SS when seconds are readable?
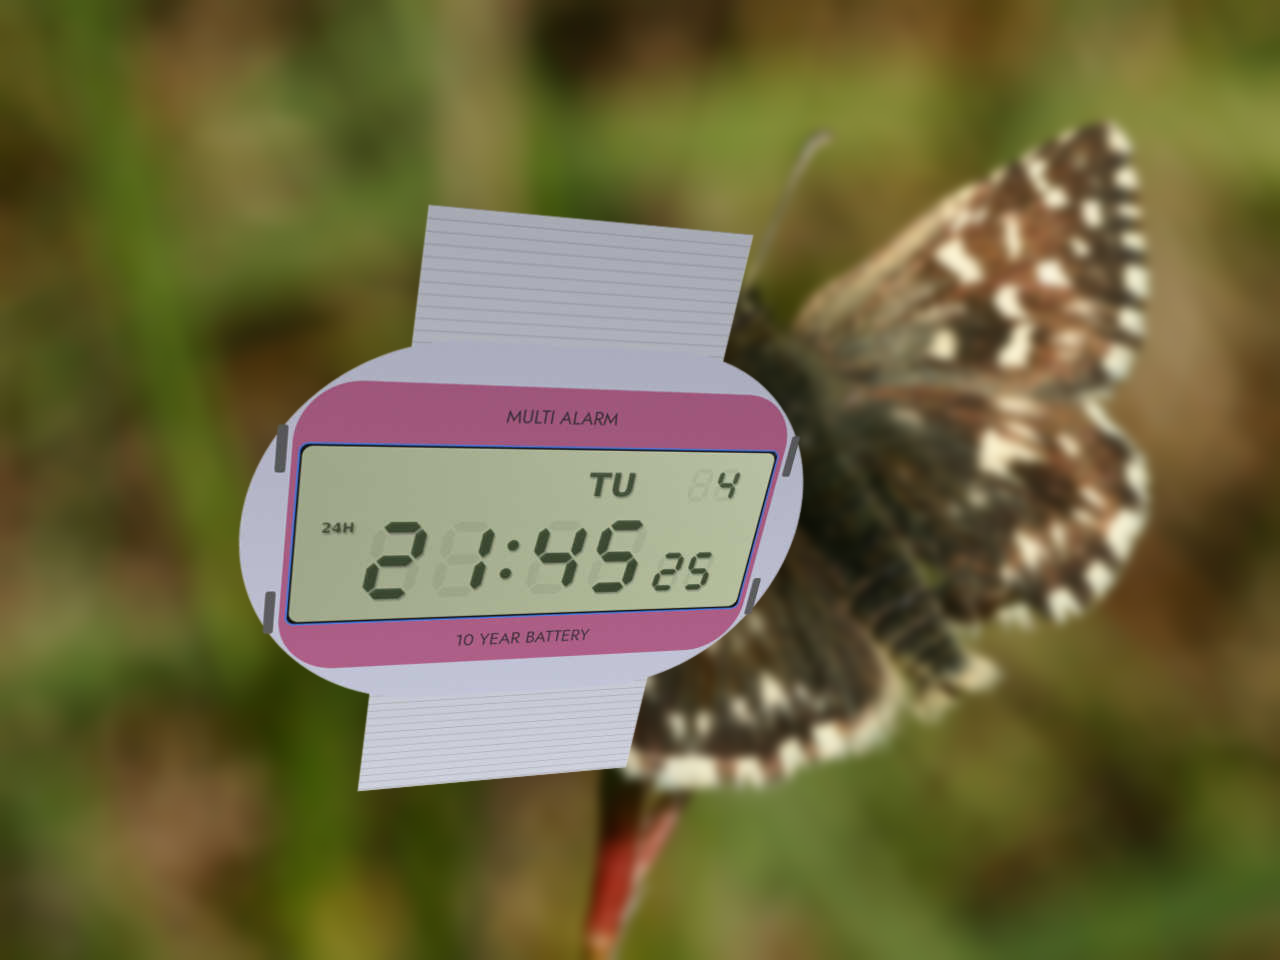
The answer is **21:45:25**
